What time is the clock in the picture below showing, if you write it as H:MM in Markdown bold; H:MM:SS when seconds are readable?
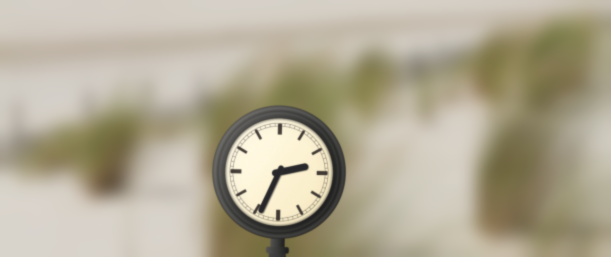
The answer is **2:34**
